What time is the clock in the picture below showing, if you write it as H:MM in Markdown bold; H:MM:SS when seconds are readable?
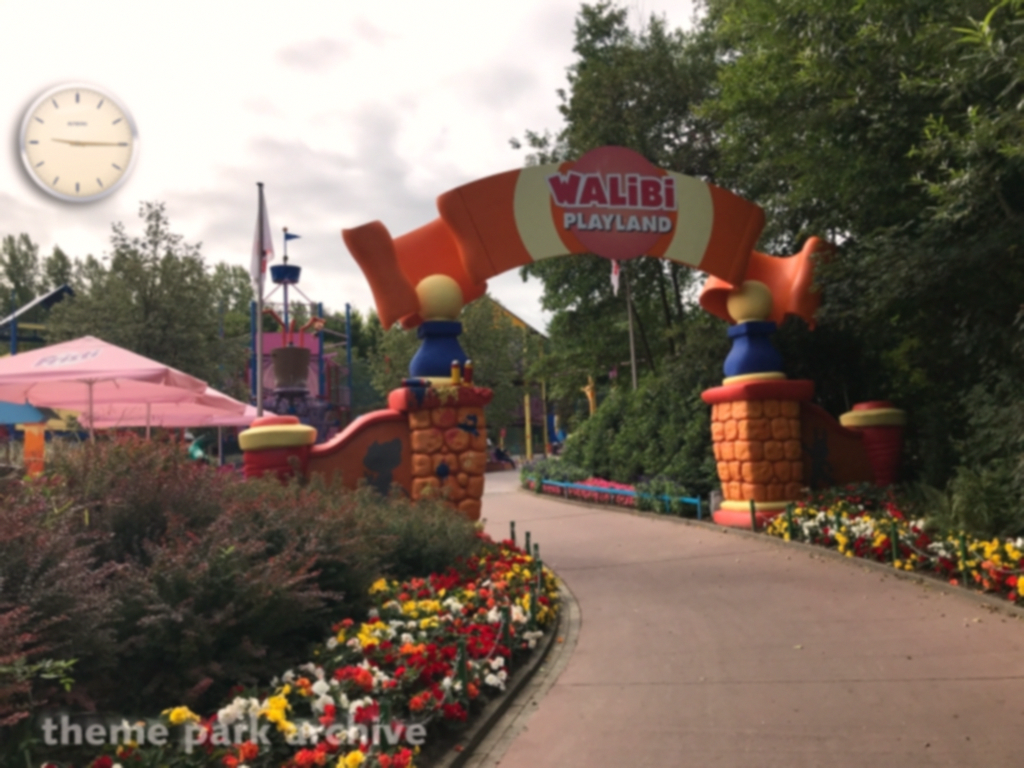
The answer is **9:15**
